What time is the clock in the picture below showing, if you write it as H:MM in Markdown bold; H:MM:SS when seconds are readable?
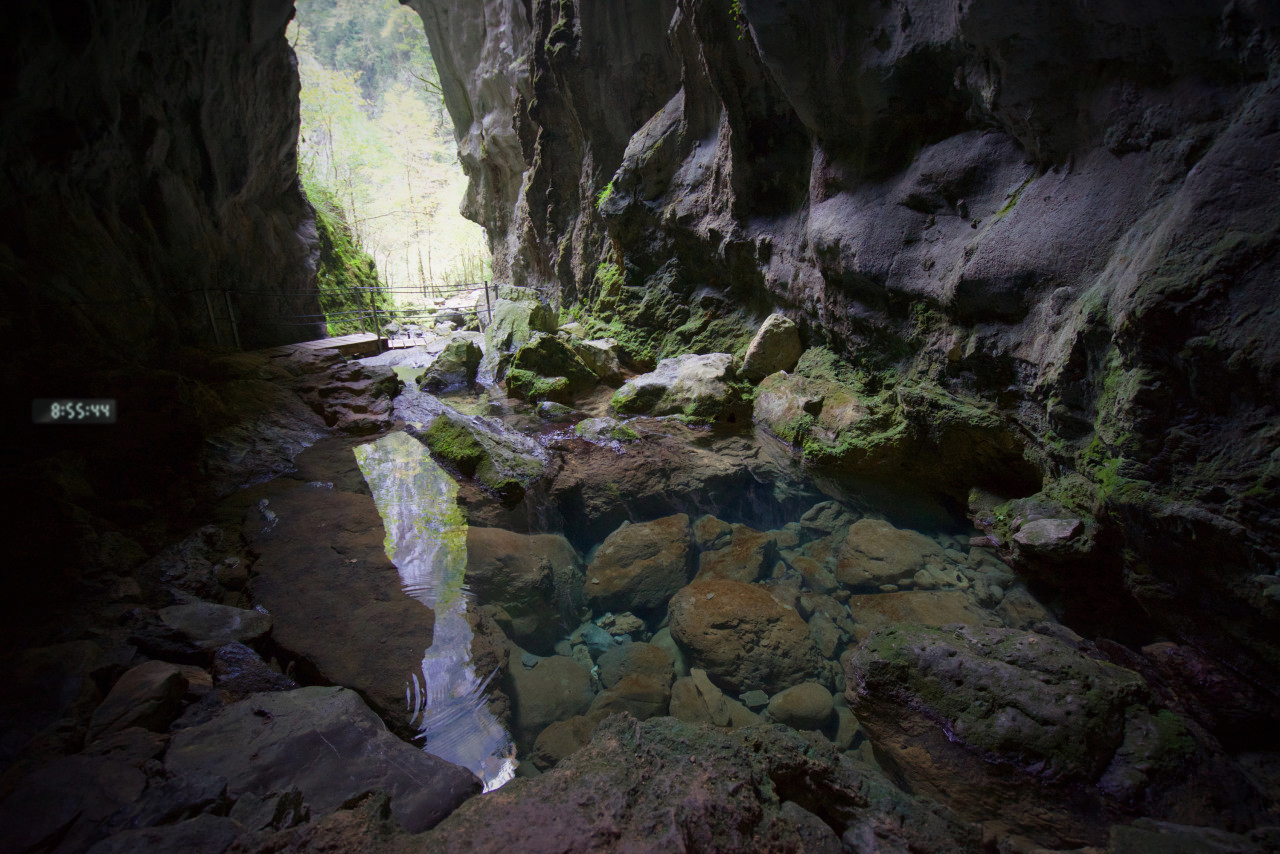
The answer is **8:55:44**
